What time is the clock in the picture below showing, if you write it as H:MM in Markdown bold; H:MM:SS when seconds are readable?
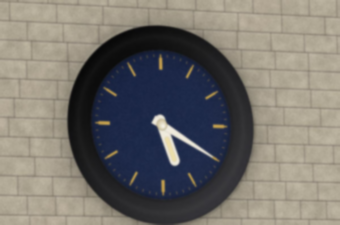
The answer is **5:20**
